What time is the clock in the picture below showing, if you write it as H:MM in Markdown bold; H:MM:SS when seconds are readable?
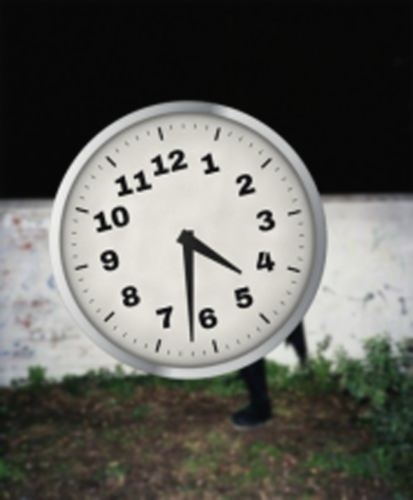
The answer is **4:32**
